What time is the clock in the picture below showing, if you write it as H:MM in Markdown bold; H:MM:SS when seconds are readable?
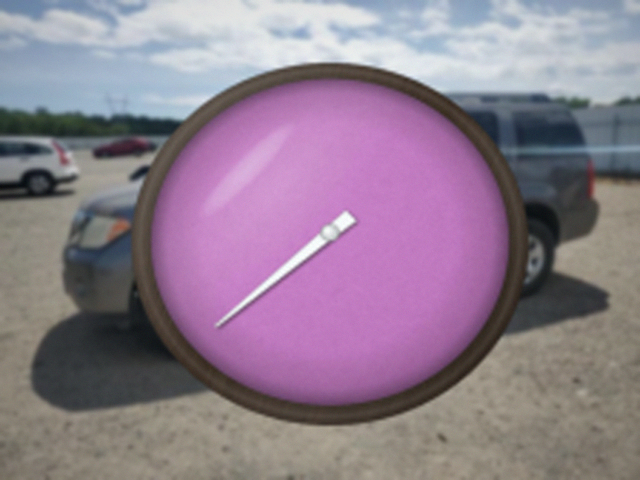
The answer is **7:38**
